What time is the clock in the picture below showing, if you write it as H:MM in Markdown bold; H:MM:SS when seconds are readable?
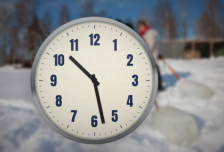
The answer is **10:28**
